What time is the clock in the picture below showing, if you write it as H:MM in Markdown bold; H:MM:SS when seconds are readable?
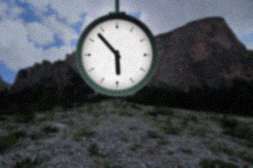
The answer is **5:53**
